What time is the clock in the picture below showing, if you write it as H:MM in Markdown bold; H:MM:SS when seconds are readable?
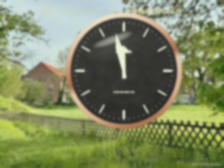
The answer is **11:58**
